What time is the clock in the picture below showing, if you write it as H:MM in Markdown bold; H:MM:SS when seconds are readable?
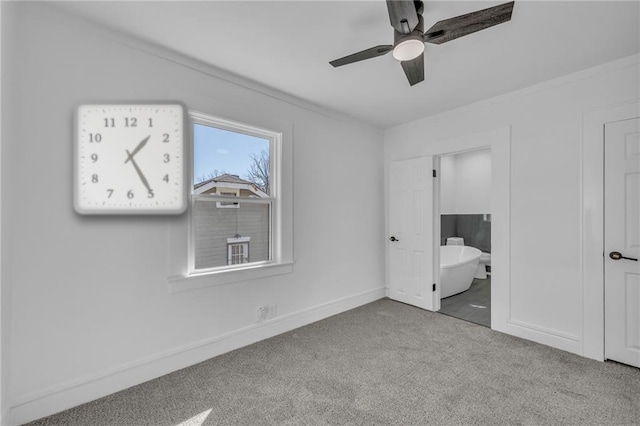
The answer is **1:25**
